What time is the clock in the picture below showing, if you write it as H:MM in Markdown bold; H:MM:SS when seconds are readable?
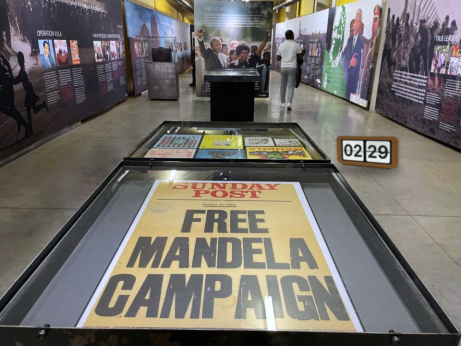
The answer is **2:29**
